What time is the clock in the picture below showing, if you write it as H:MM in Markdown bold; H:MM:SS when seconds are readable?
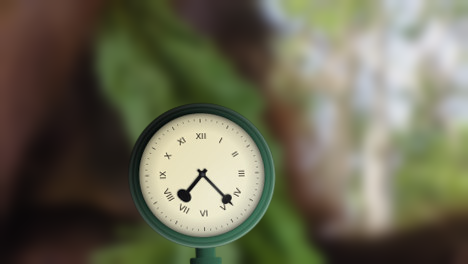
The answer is **7:23**
